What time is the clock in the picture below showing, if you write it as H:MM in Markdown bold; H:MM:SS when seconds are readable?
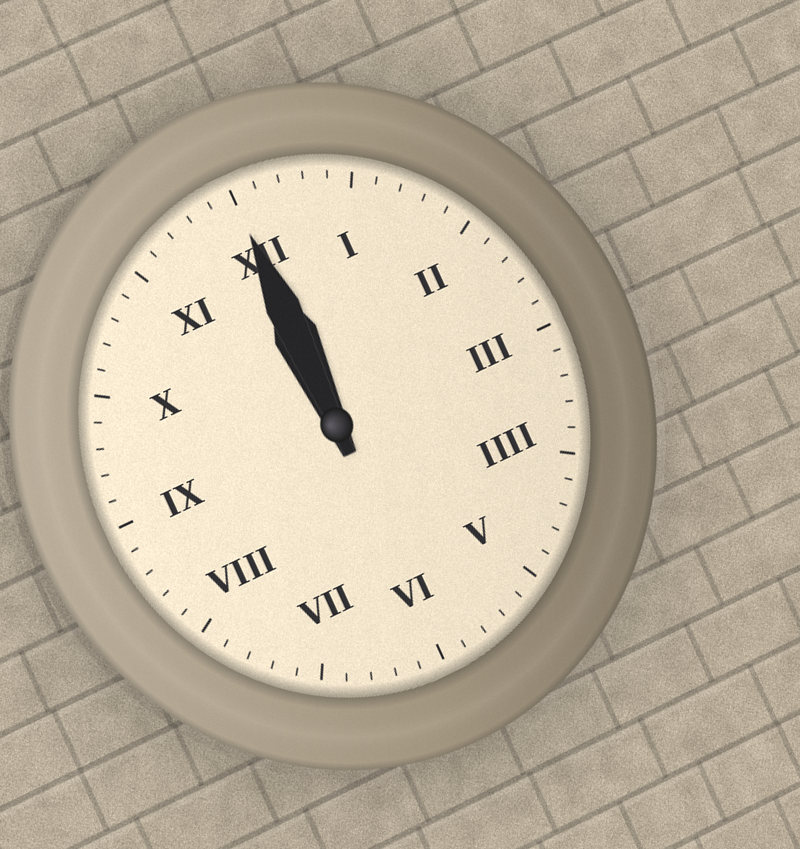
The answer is **12:00**
